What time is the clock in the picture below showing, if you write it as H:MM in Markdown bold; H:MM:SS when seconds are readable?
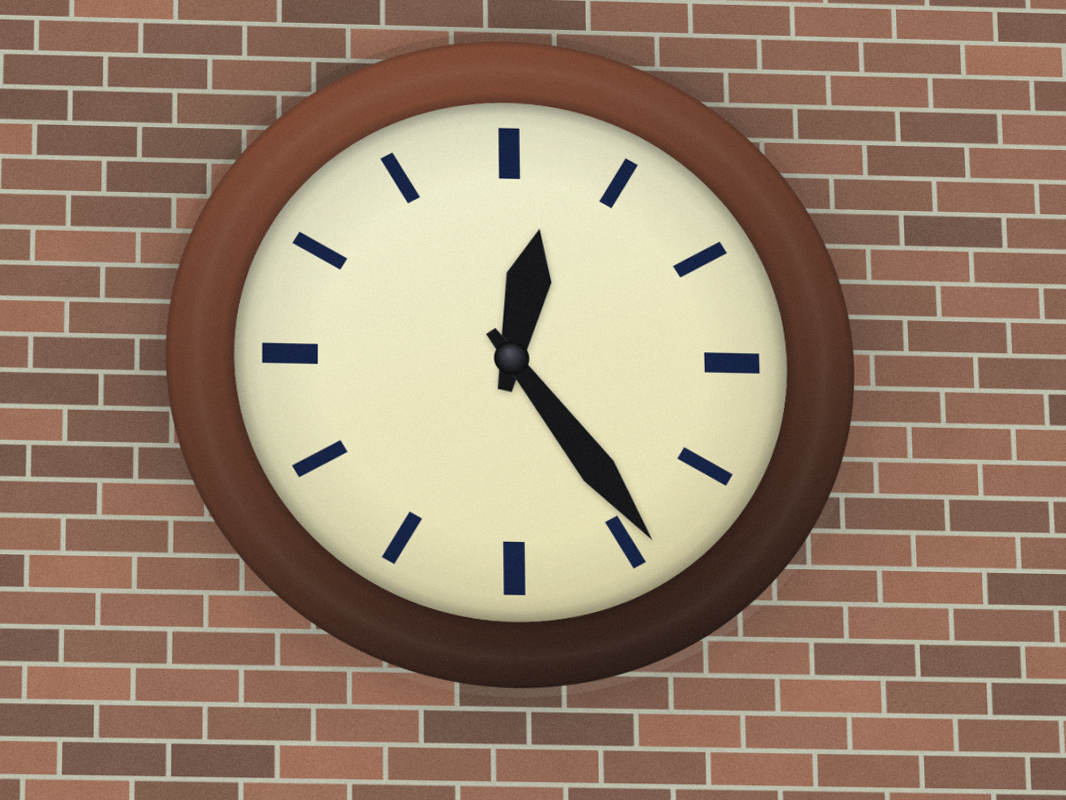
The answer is **12:24**
